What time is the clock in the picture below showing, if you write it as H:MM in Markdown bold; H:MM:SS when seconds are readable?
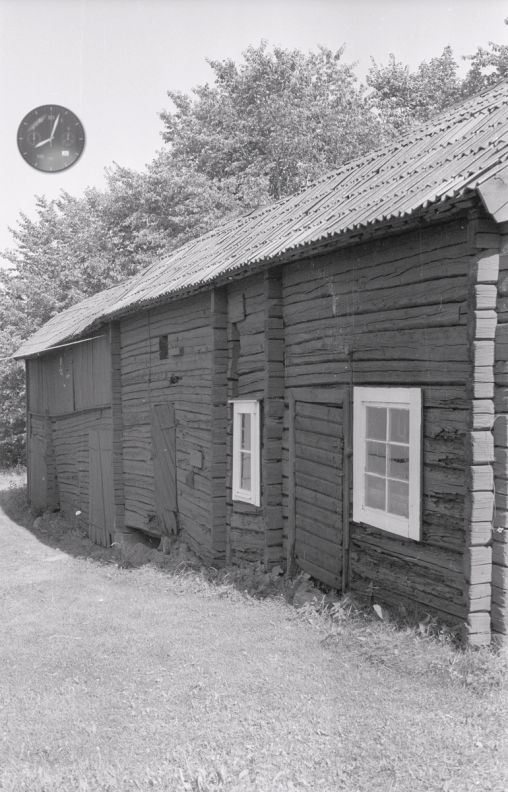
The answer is **8:03**
